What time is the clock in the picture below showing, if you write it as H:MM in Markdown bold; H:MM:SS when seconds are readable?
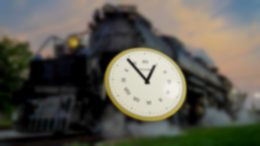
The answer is **12:54**
